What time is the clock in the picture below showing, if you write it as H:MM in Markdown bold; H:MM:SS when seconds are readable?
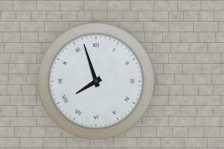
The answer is **7:57**
